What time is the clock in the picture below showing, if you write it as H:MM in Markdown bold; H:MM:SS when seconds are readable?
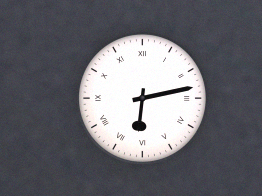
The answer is **6:13**
